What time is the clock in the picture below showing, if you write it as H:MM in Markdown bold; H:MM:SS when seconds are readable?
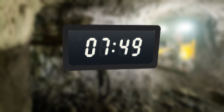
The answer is **7:49**
